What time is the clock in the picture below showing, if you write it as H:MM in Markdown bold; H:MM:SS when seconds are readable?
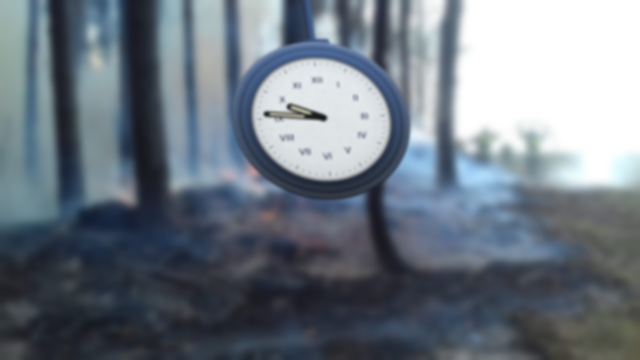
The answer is **9:46**
